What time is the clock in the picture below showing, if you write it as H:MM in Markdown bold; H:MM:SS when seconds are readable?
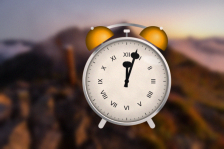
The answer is **12:03**
